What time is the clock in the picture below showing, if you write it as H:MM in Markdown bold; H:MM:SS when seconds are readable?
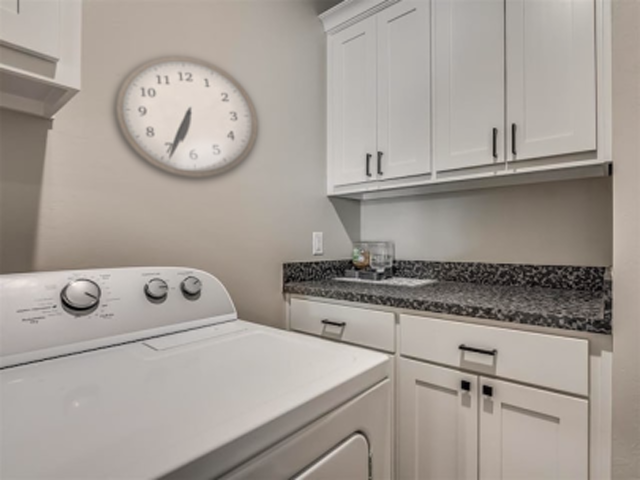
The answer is **6:34**
